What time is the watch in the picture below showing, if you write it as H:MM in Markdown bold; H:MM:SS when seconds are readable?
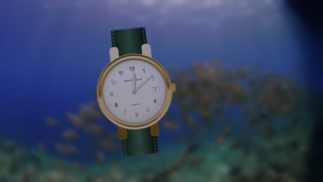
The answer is **12:09**
